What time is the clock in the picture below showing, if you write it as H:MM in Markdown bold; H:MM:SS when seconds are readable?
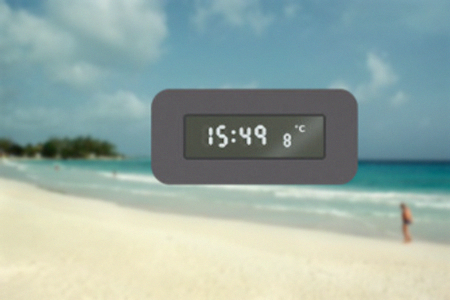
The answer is **15:49**
